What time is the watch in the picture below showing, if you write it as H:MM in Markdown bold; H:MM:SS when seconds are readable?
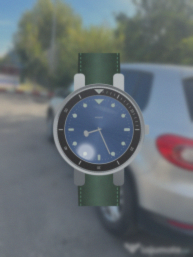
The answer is **8:26**
